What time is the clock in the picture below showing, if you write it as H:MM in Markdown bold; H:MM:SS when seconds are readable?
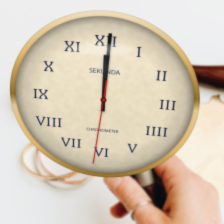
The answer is **12:00:31**
